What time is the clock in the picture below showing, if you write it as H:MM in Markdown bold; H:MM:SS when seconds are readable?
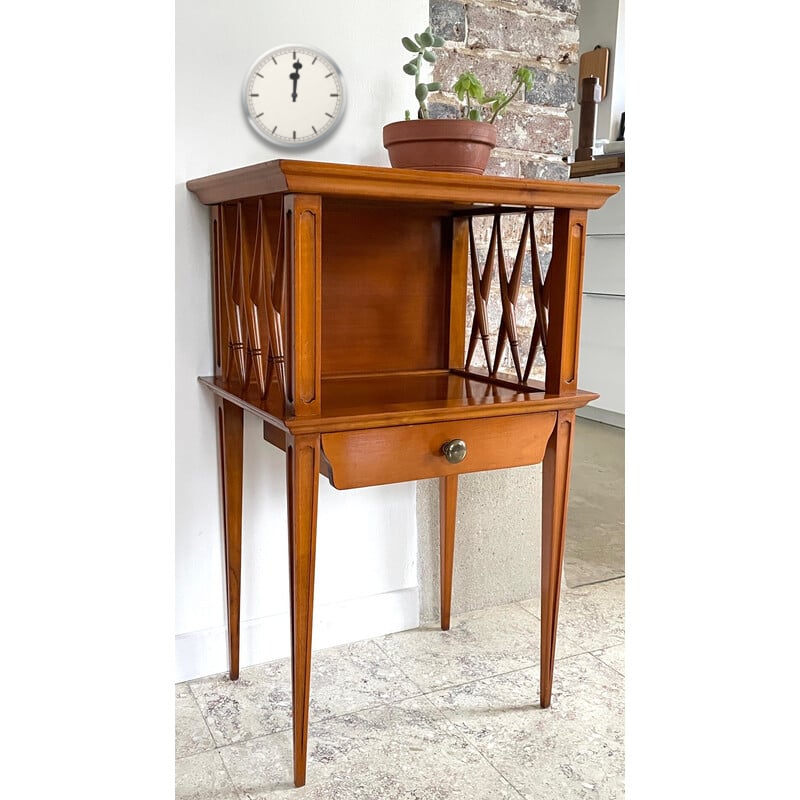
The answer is **12:01**
